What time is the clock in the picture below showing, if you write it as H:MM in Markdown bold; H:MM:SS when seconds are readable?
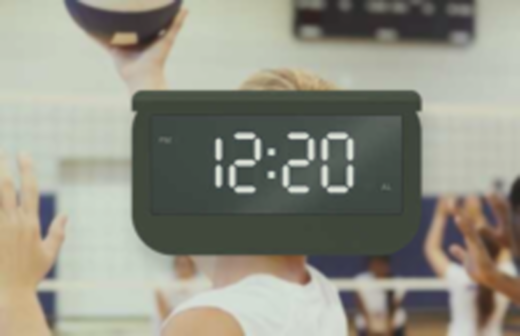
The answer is **12:20**
